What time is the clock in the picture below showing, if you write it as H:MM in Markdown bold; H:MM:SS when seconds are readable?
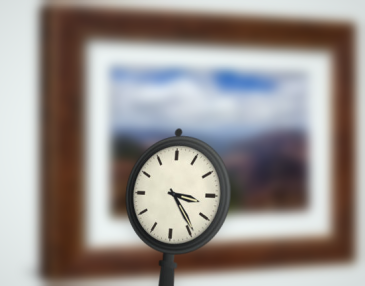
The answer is **3:24**
